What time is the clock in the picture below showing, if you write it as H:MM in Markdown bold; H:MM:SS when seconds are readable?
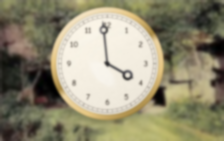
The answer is **3:59**
